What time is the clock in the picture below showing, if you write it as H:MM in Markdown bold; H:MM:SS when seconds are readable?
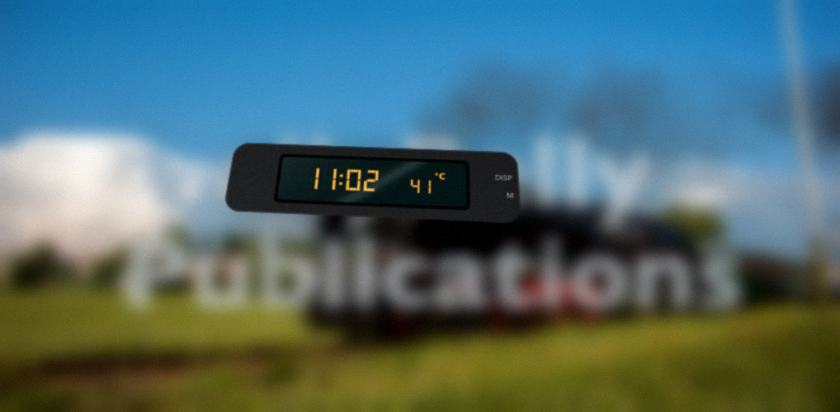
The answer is **11:02**
